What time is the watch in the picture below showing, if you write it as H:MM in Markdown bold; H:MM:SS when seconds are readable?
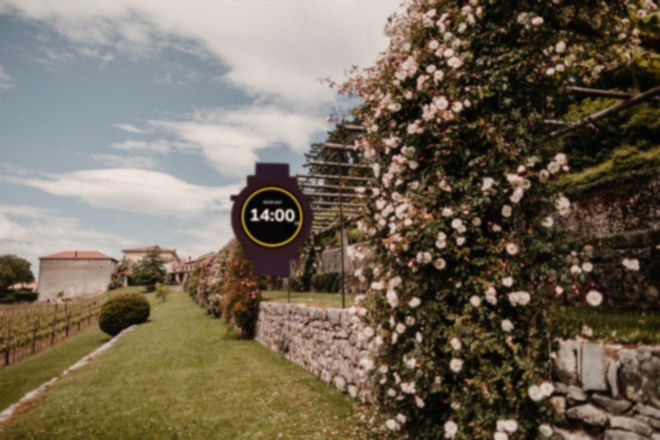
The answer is **14:00**
